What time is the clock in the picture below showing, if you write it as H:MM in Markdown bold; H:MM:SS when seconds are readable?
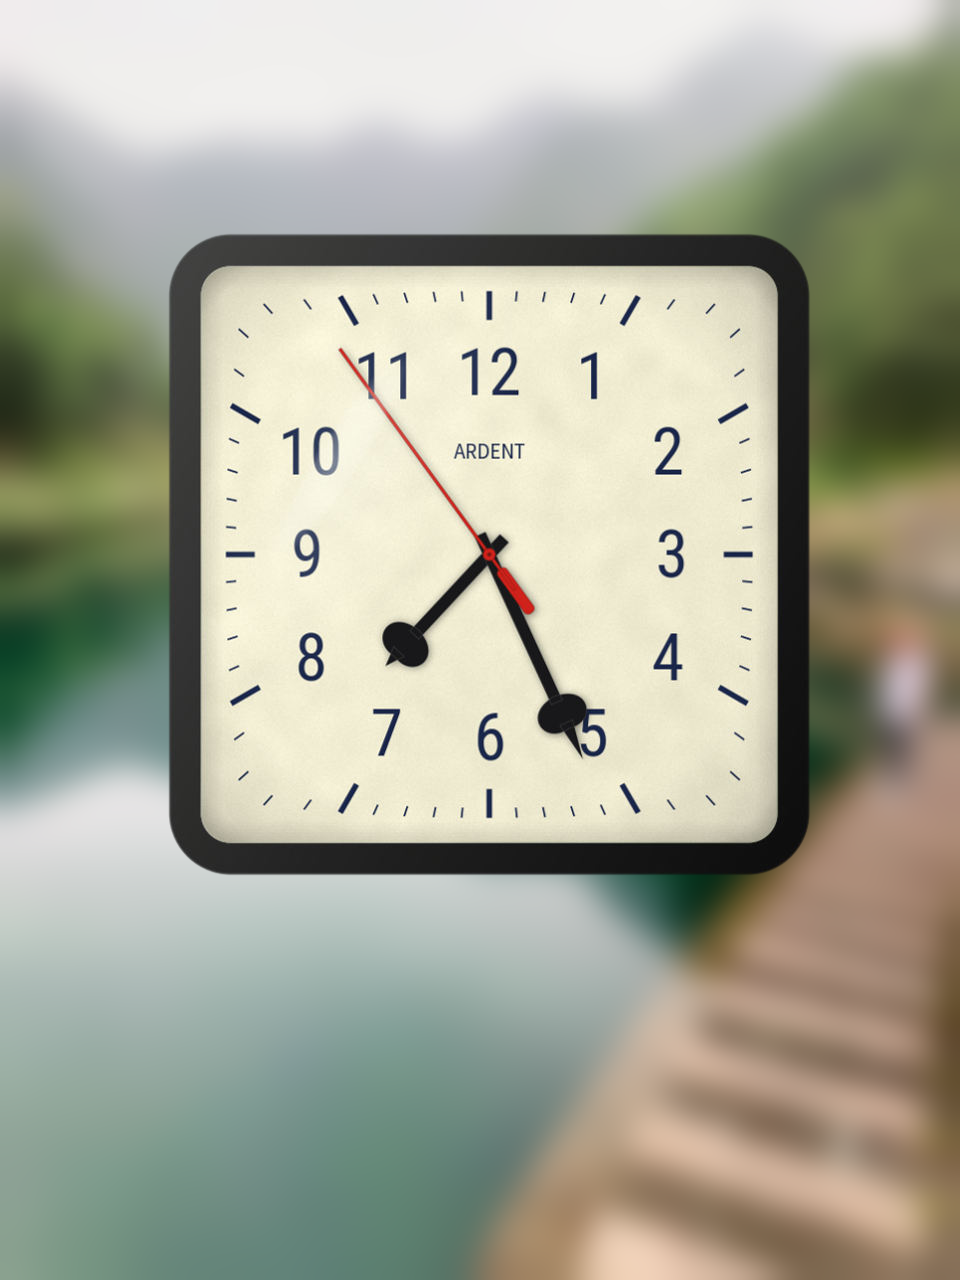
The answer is **7:25:54**
